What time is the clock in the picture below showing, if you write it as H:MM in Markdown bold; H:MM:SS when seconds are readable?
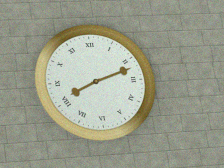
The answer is **8:12**
